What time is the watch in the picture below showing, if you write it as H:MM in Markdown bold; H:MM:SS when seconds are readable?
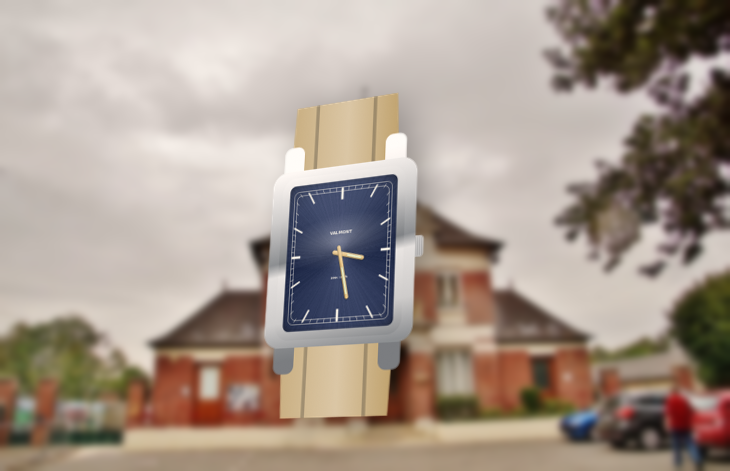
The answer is **3:28**
